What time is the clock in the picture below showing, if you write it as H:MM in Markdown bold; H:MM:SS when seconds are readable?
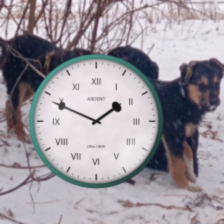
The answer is **1:49**
